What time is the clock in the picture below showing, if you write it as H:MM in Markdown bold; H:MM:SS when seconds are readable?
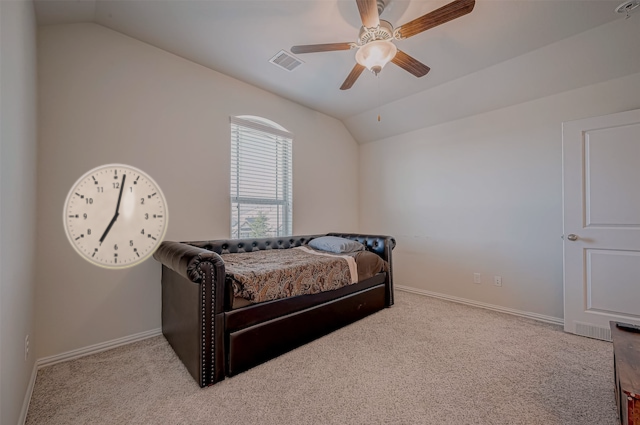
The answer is **7:02**
